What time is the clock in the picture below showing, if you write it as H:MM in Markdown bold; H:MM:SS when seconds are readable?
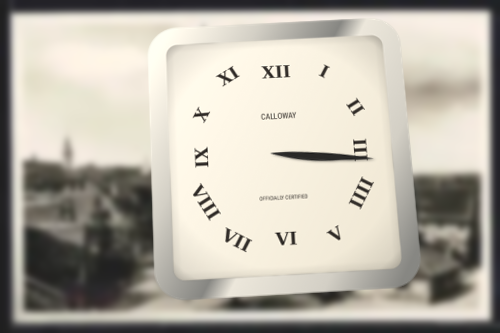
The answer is **3:16**
